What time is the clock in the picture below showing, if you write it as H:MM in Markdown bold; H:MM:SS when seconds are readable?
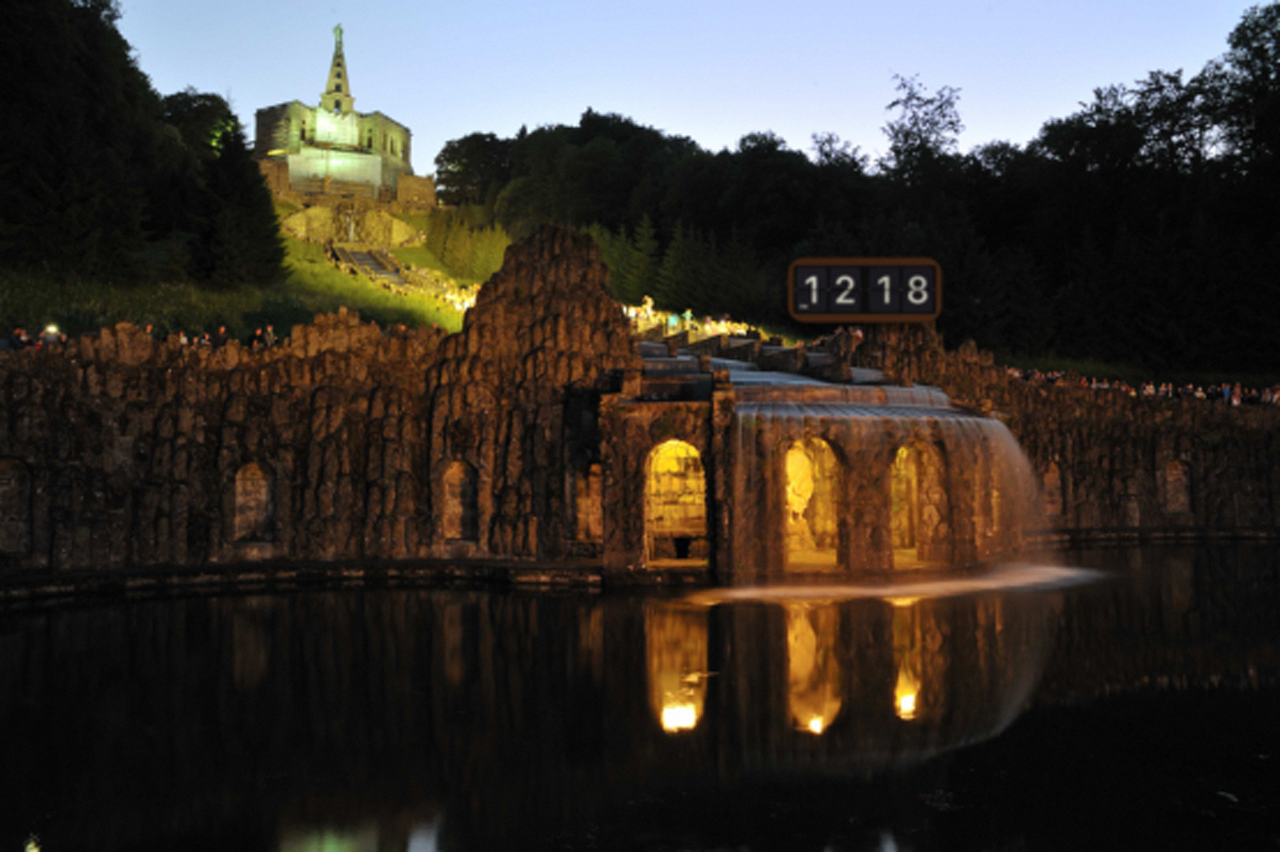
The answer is **12:18**
